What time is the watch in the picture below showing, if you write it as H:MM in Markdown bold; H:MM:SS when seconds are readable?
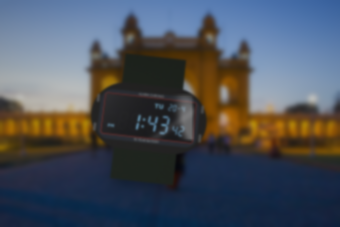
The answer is **1:43**
